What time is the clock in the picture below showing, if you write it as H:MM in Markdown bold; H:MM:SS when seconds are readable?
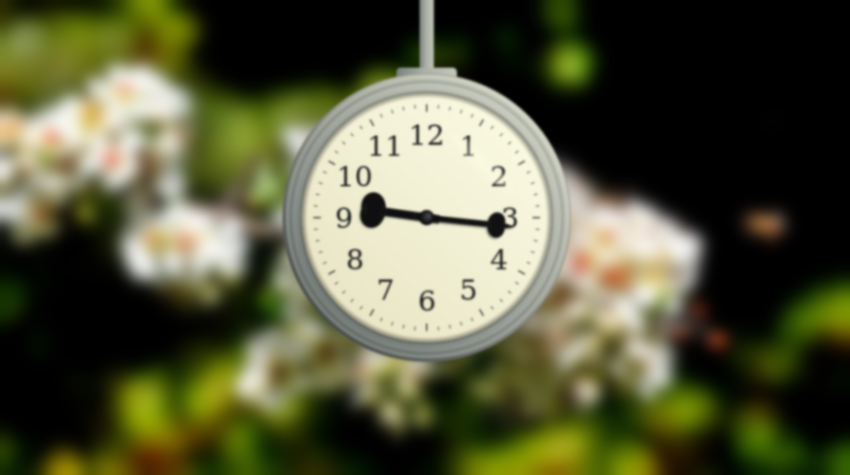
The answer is **9:16**
